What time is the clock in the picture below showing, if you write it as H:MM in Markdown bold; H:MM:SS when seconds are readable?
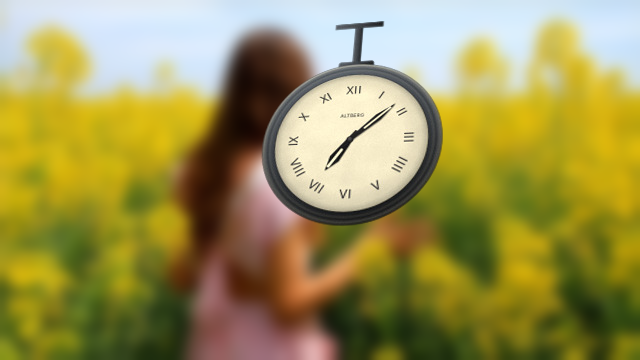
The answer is **7:08**
